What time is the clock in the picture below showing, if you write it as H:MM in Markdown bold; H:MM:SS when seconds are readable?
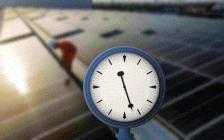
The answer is **11:27**
